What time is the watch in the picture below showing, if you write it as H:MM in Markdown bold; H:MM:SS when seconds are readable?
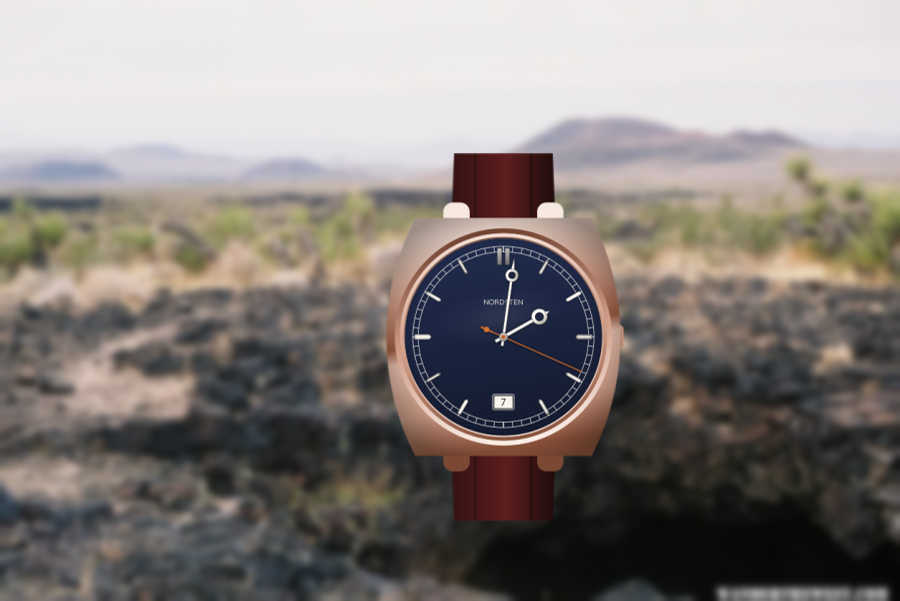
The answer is **2:01:19**
